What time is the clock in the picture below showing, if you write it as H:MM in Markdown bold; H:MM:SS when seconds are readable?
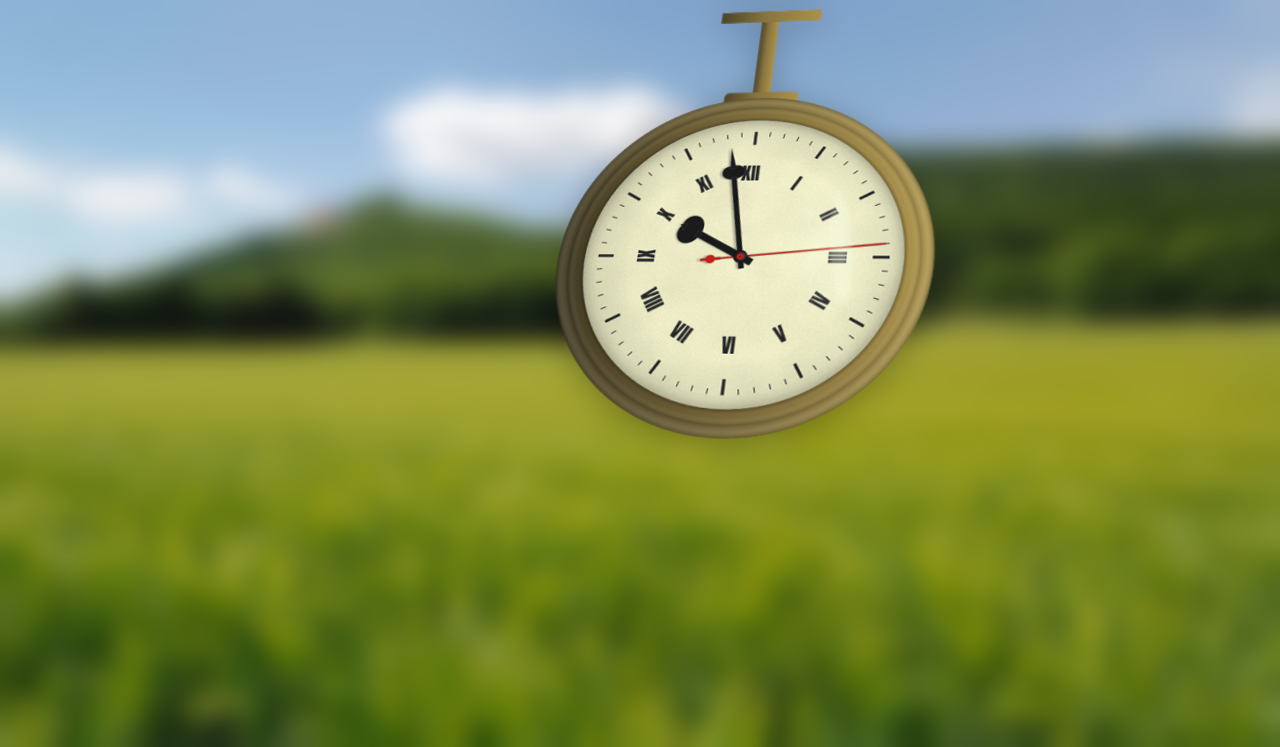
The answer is **9:58:14**
